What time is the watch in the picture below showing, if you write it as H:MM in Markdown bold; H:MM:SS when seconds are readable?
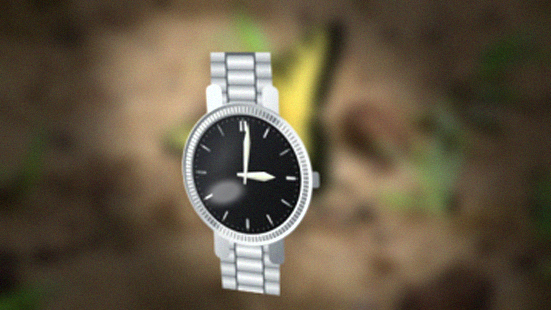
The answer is **3:01**
